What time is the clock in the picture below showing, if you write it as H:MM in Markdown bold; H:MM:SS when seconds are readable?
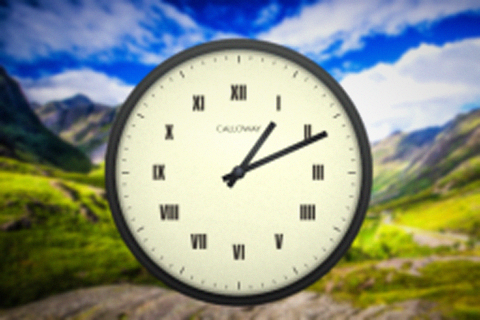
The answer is **1:11**
